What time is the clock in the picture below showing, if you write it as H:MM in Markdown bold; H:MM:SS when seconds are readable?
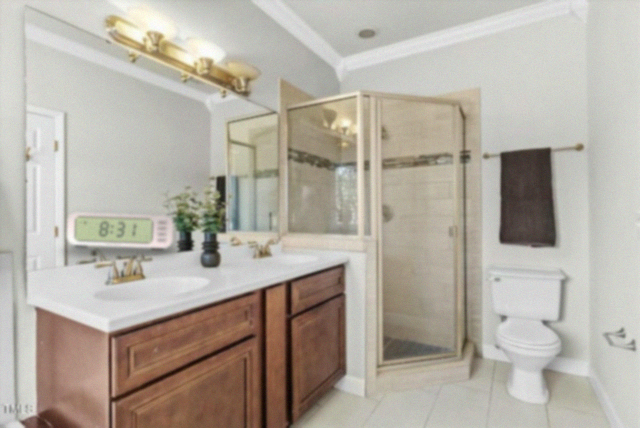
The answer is **8:31**
